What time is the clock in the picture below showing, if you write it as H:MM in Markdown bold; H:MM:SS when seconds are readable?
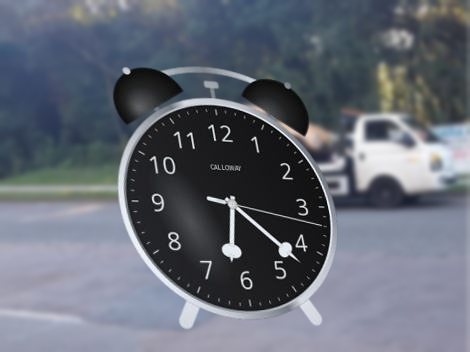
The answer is **6:22:17**
